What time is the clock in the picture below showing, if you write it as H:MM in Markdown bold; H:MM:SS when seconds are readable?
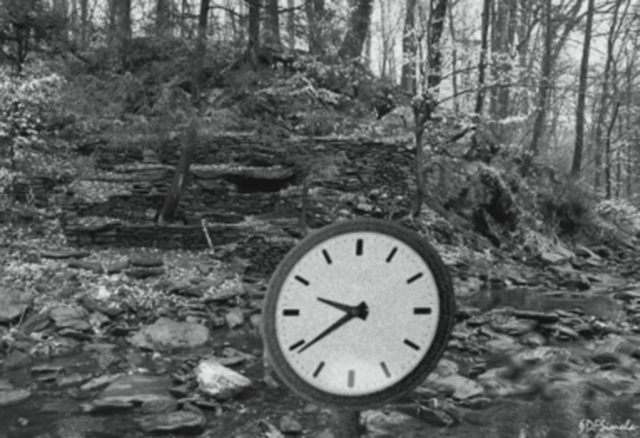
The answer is **9:39**
